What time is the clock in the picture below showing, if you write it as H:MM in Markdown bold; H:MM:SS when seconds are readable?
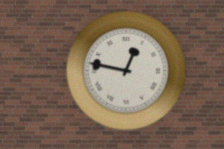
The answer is **12:47**
